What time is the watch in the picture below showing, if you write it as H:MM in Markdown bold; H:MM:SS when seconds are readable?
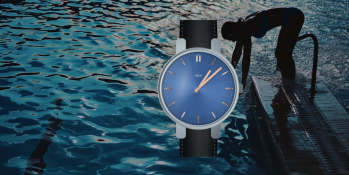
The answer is **1:08**
